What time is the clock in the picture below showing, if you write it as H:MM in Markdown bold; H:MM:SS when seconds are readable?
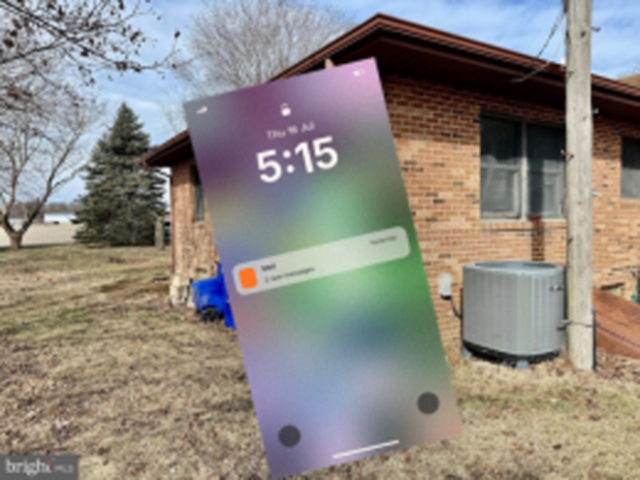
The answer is **5:15**
